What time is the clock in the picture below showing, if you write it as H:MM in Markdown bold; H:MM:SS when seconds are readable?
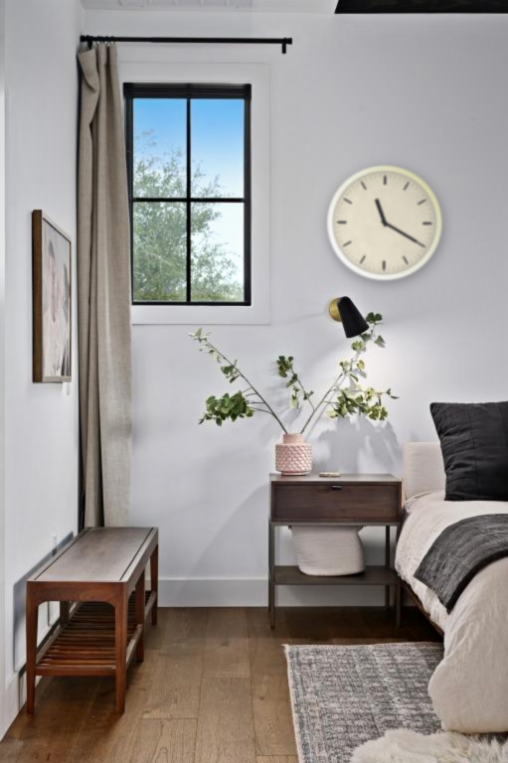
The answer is **11:20**
